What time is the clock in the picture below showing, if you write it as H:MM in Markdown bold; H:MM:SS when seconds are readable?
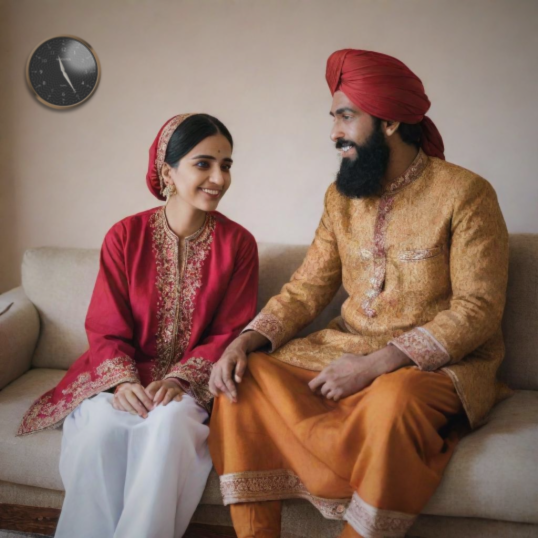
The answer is **11:25**
